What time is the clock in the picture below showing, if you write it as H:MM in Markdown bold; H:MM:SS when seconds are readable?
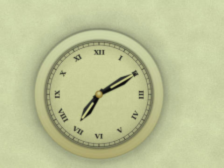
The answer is **7:10**
